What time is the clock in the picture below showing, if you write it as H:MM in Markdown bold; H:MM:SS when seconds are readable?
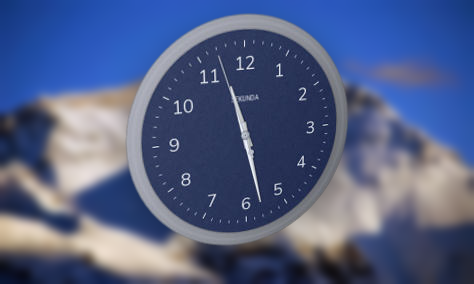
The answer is **11:27:57**
